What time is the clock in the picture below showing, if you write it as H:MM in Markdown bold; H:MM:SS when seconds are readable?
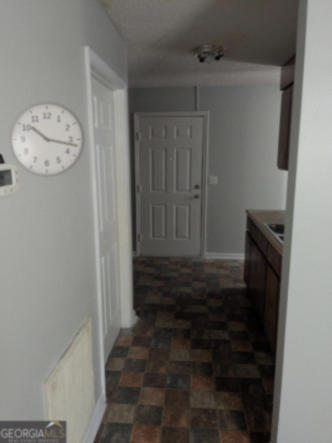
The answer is **10:17**
